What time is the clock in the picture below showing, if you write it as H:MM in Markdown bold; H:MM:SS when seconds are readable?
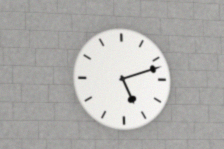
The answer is **5:12**
